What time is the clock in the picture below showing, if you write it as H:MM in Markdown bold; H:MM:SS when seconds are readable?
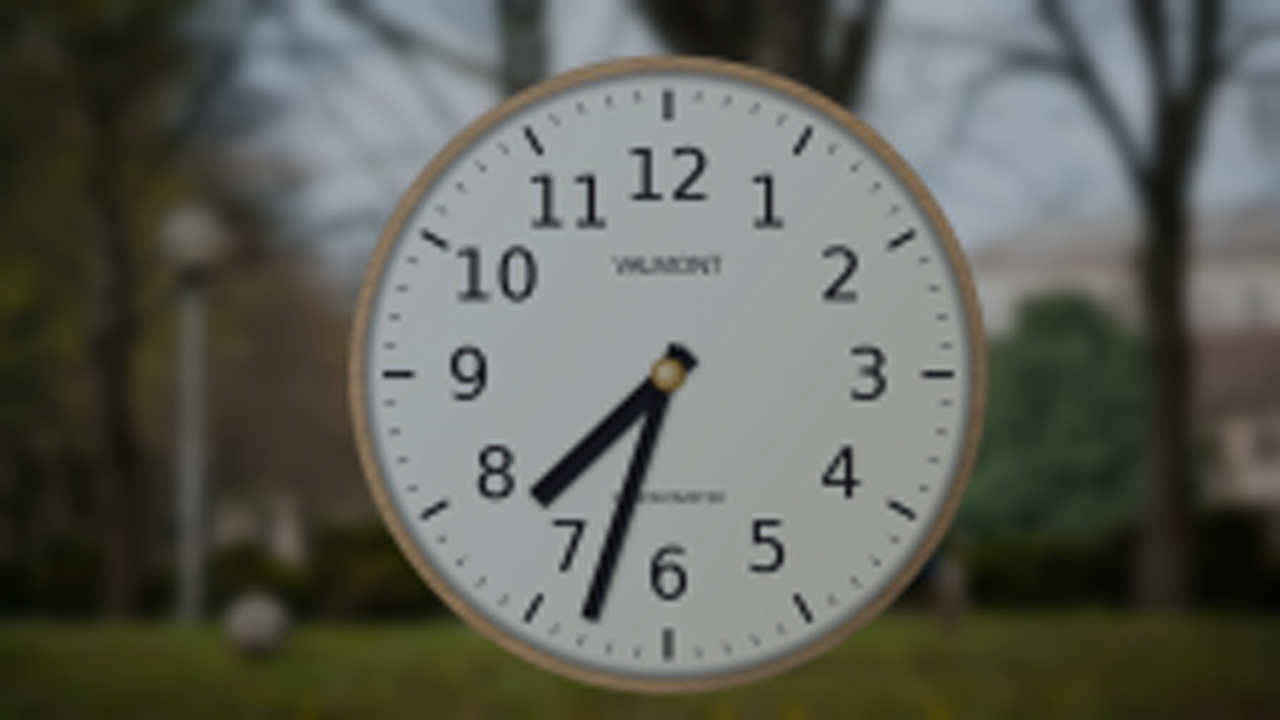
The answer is **7:33**
